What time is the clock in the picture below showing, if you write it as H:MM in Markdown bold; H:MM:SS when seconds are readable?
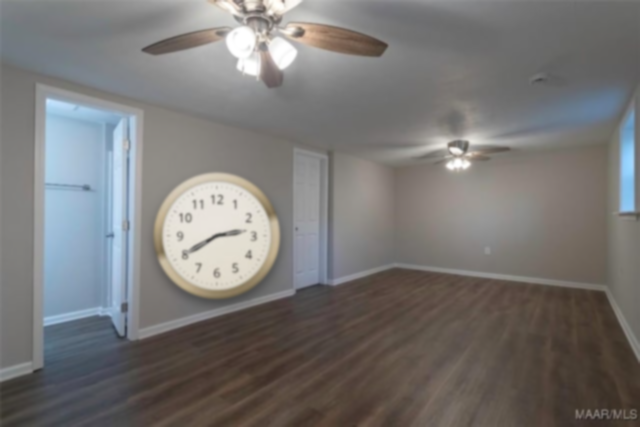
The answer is **2:40**
